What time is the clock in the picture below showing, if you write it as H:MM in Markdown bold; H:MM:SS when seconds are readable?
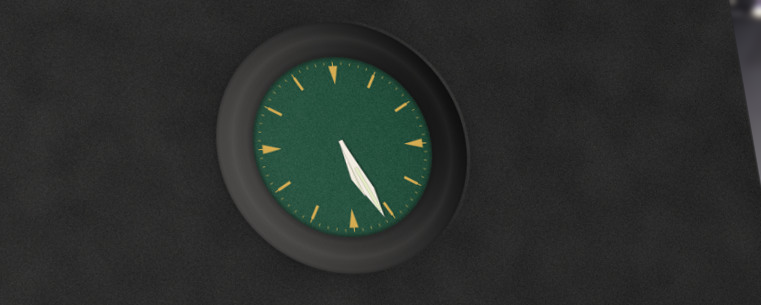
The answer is **5:26**
